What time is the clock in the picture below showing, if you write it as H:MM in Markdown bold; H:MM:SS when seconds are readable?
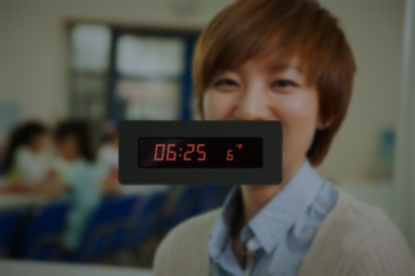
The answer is **6:25**
